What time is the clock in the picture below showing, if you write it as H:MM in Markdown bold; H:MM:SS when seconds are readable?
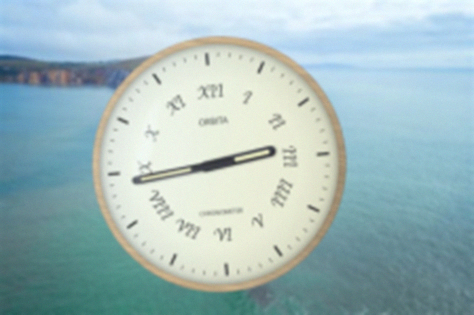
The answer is **2:44**
